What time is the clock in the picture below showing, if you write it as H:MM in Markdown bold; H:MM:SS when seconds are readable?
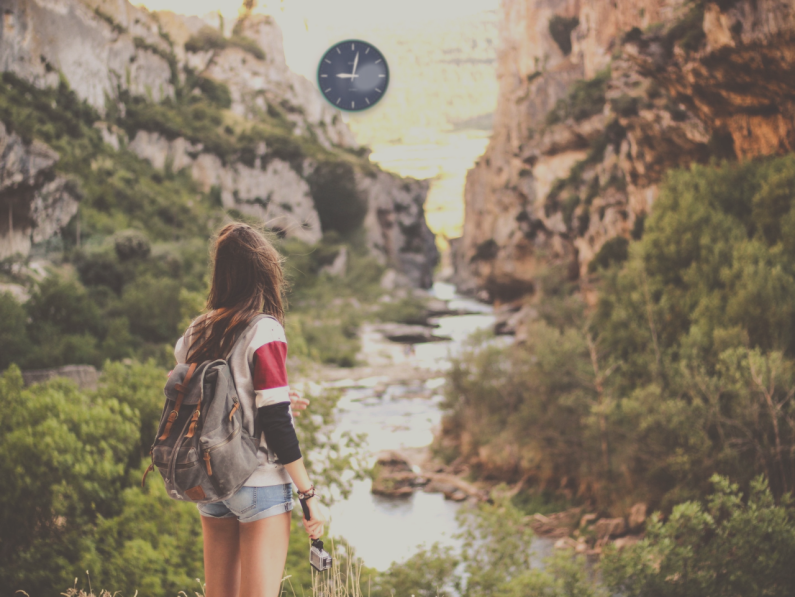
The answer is **9:02**
